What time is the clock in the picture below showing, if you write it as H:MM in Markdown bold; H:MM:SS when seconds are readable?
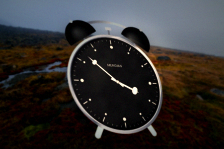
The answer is **3:52**
